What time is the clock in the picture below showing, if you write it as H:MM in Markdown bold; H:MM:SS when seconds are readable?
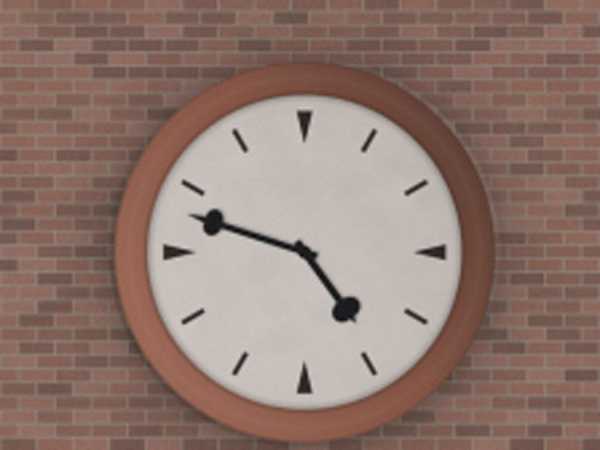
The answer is **4:48**
